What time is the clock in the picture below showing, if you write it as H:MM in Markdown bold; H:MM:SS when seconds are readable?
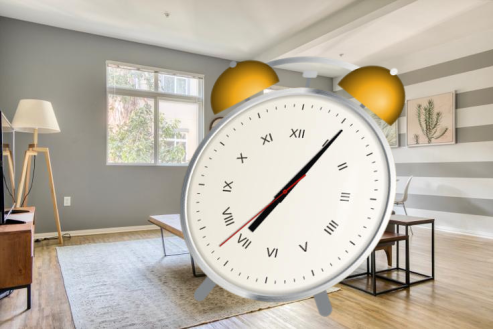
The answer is **7:05:37**
